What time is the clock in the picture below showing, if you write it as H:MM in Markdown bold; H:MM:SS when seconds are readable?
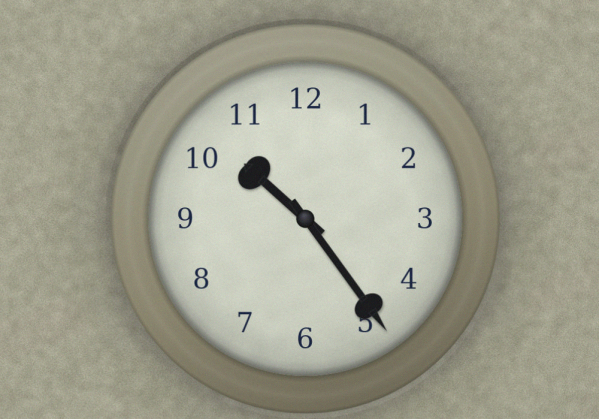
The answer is **10:24**
